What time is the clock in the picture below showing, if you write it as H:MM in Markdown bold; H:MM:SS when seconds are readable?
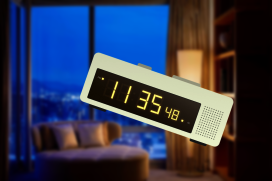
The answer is **11:35:48**
